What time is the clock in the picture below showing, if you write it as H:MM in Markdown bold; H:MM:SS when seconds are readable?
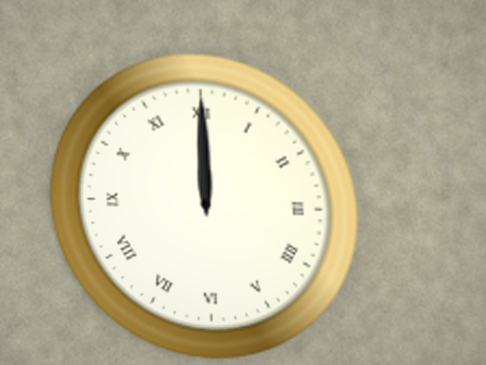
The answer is **12:00**
